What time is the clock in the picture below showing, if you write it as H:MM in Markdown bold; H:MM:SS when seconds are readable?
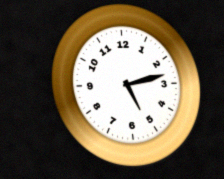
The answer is **5:13**
